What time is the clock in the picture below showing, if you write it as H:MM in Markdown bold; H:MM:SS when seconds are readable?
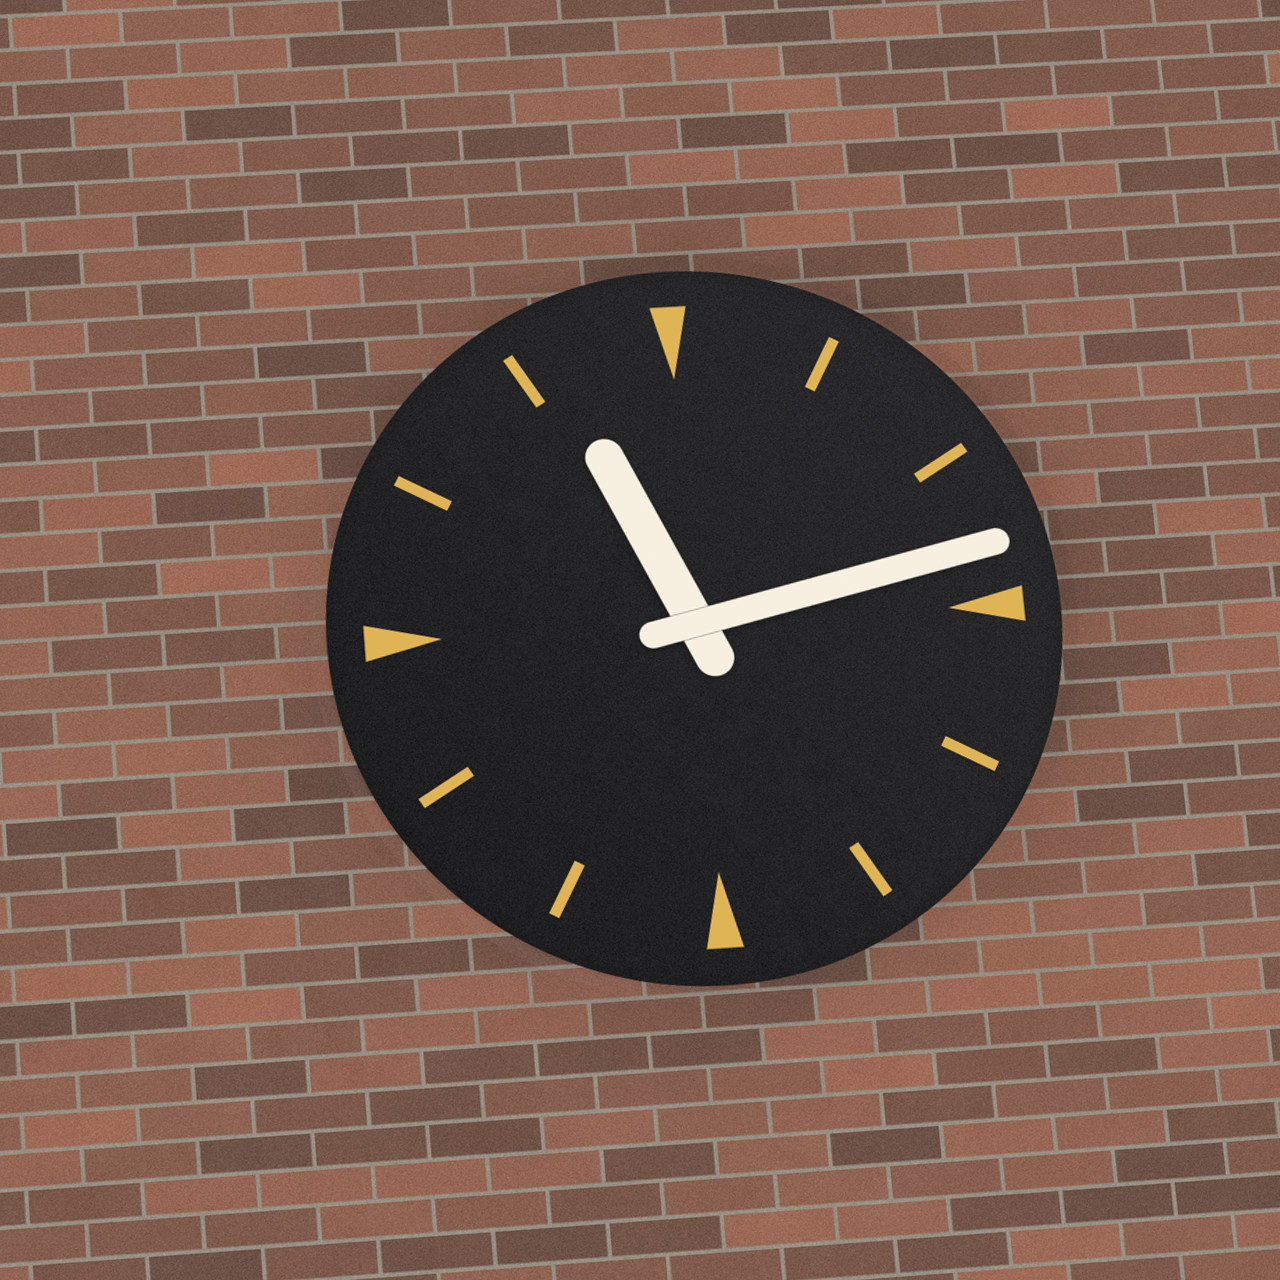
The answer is **11:13**
